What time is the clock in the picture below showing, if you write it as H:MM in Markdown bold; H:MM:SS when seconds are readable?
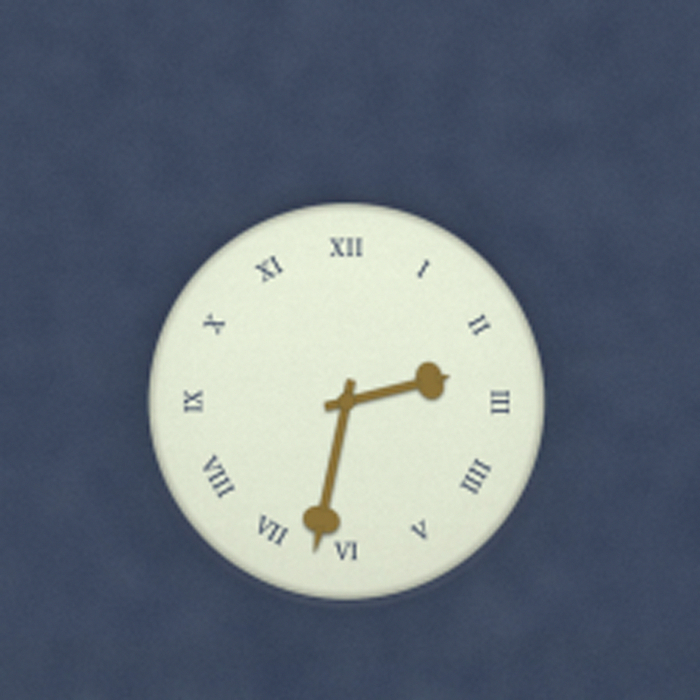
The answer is **2:32**
